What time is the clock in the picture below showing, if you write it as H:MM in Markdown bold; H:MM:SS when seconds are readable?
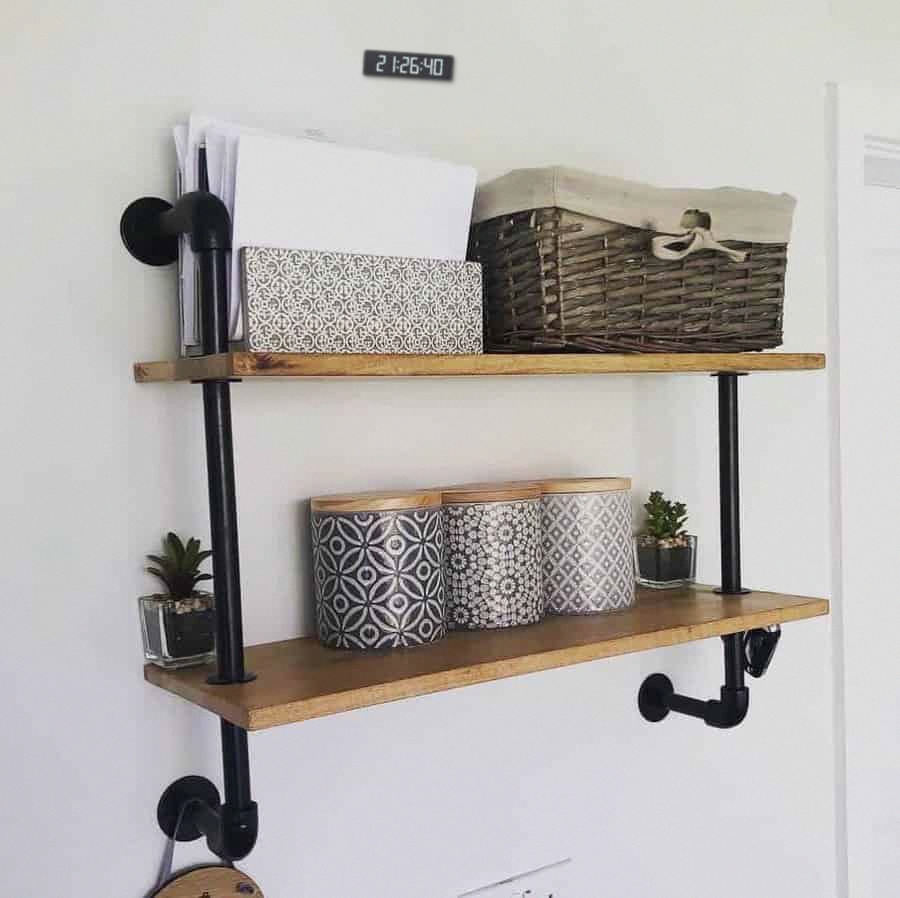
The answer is **21:26:40**
